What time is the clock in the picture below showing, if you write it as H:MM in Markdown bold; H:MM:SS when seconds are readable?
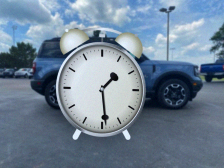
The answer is **1:29**
